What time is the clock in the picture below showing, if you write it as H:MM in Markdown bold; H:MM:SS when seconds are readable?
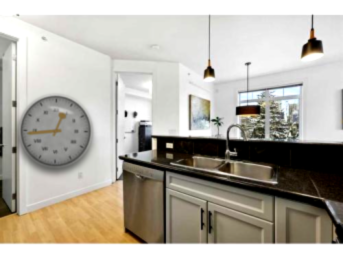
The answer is **12:44**
